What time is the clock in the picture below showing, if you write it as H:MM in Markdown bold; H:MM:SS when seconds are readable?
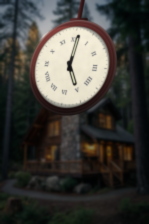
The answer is **5:01**
